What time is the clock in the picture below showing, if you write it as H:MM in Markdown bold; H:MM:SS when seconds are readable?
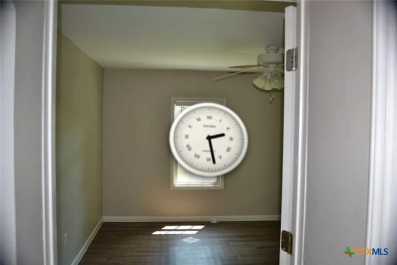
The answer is **2:28**
